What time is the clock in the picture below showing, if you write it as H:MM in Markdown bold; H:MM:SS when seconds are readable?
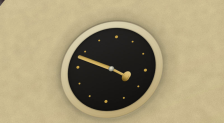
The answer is **3:48**
